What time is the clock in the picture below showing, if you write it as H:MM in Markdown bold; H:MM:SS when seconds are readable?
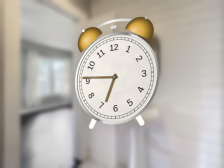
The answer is **6:46**
